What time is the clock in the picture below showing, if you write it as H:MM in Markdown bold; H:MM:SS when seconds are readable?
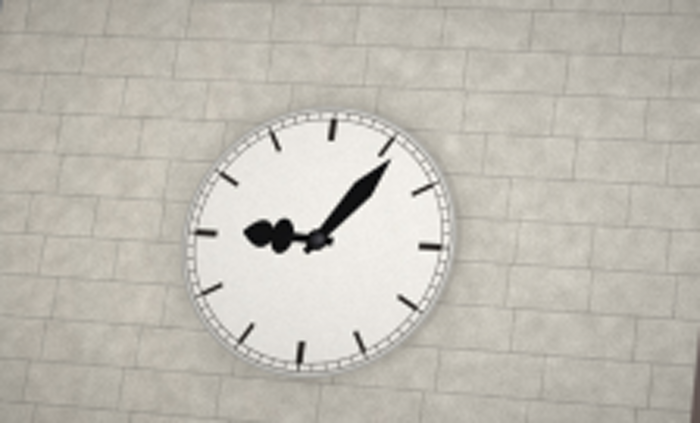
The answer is **9:06**
